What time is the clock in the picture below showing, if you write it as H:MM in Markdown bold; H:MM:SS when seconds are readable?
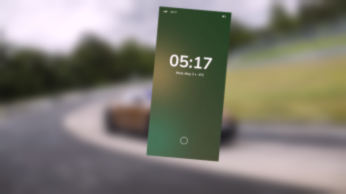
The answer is **5:17**
